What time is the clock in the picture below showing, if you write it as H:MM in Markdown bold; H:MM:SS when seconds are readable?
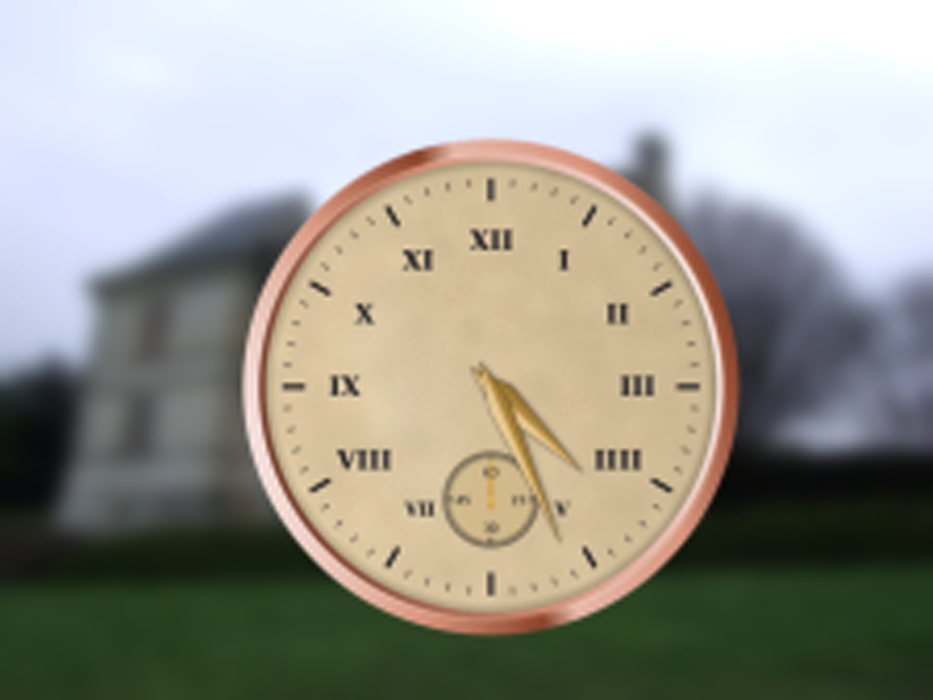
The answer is **4:26**
